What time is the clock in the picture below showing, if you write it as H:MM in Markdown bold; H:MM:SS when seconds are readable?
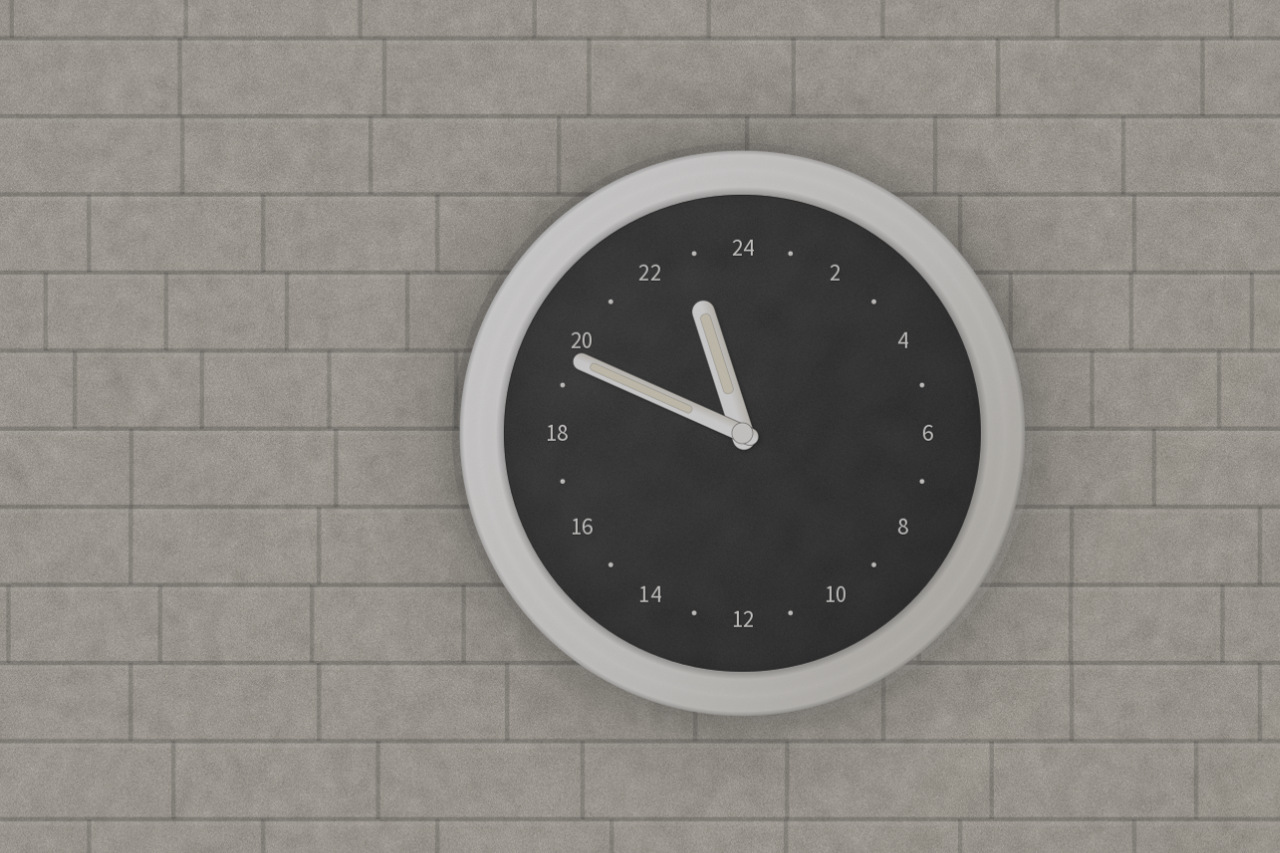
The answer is **22:49**
